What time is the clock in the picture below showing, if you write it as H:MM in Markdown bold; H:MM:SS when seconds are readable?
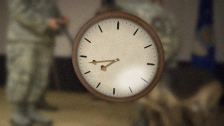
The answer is **7:43**
